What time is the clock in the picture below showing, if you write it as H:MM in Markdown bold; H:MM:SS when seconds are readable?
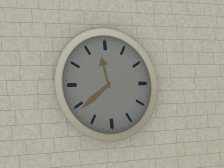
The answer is **11:39**
